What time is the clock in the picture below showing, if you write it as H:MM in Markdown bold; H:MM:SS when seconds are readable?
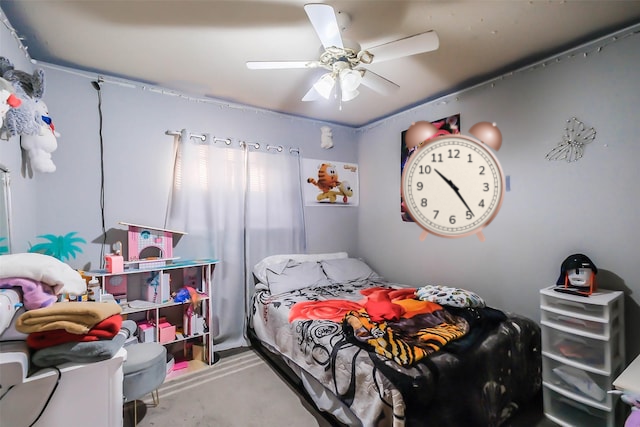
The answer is **10:24**
